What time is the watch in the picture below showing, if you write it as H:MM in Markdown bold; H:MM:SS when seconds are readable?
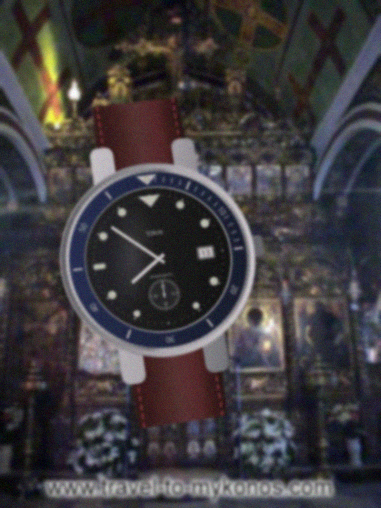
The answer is **7:52**
